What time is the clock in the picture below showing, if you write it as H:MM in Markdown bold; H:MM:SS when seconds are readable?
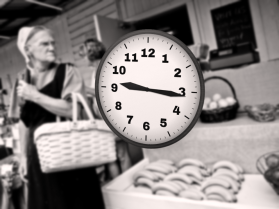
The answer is **9:16**
